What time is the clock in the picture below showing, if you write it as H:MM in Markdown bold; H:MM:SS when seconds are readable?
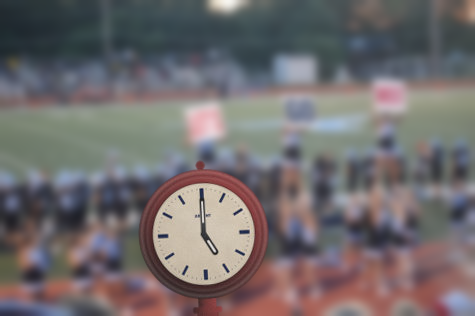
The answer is **5:00**
